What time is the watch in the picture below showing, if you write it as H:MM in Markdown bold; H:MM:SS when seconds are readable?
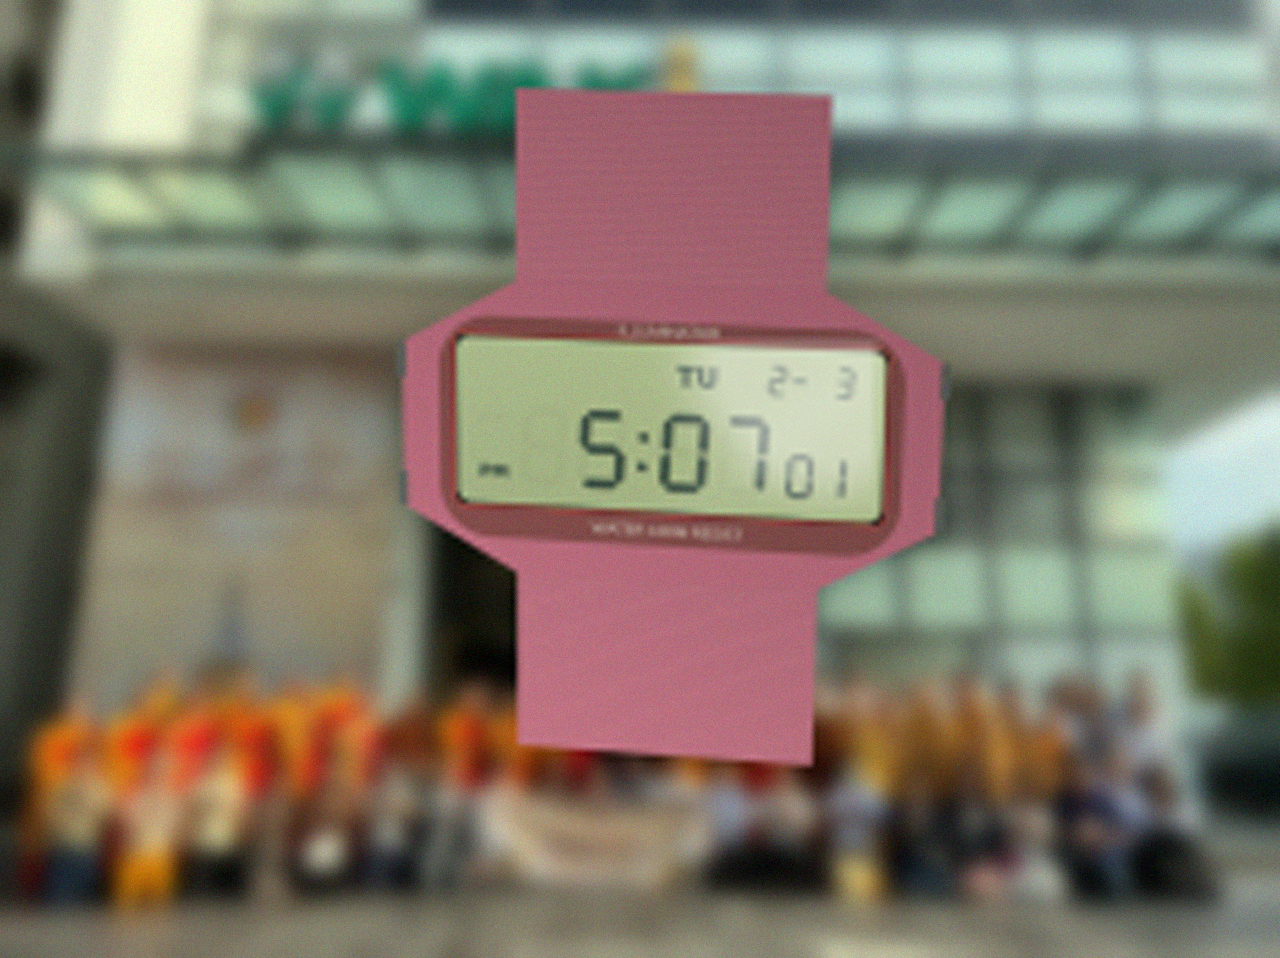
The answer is **5:07:01**
